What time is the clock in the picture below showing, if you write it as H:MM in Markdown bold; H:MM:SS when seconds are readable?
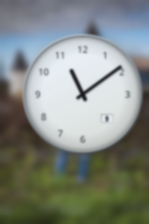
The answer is **11:09**
